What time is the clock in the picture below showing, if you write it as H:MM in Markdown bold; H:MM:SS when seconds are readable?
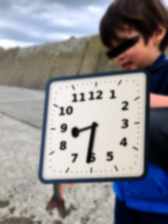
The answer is **8:31**
